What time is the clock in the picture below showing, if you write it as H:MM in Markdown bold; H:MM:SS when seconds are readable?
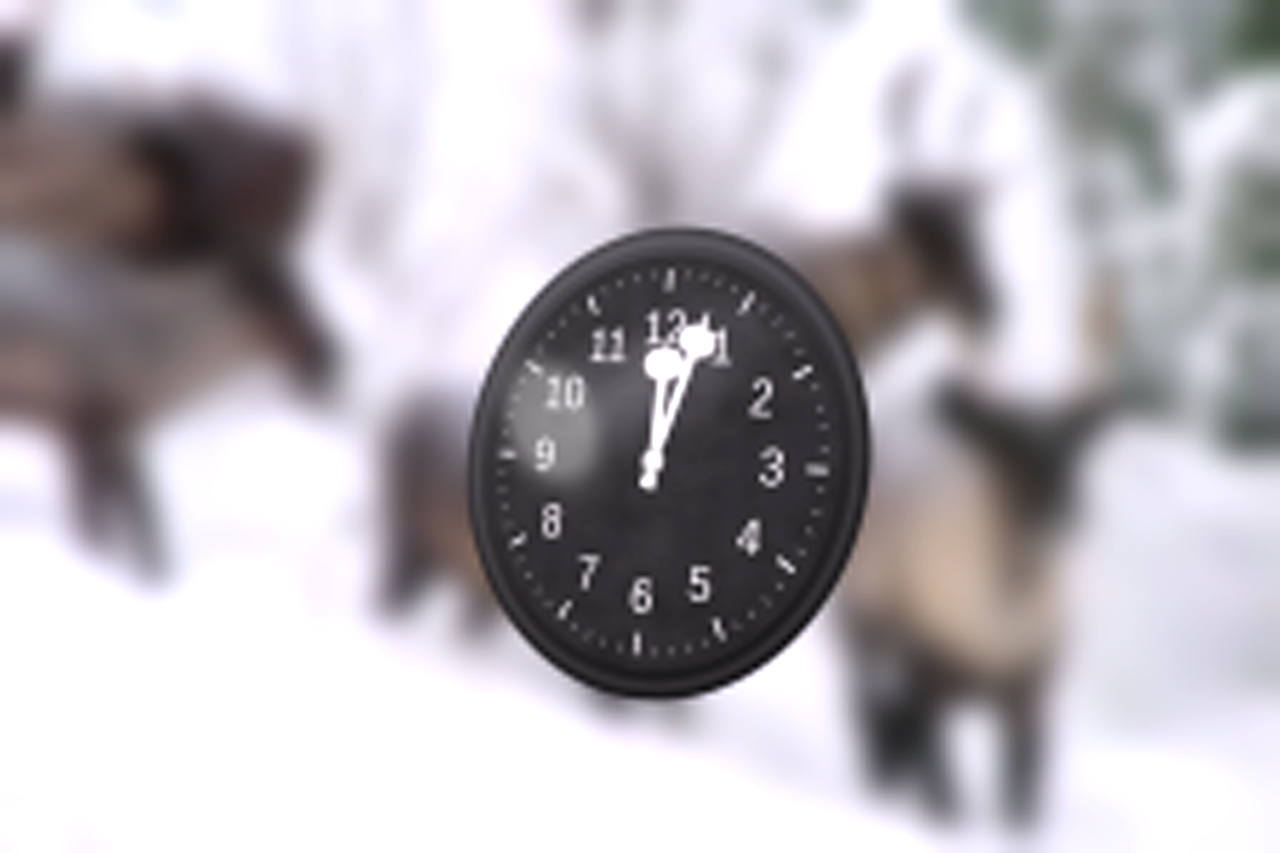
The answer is **12:03**
